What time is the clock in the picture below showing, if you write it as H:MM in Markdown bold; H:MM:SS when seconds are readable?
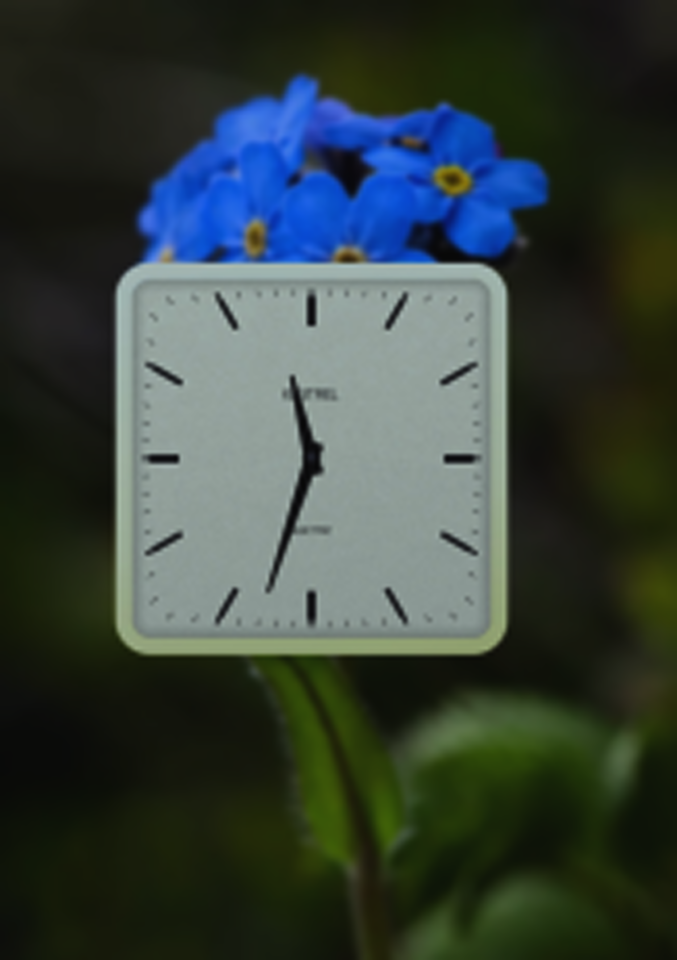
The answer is **11:33**
